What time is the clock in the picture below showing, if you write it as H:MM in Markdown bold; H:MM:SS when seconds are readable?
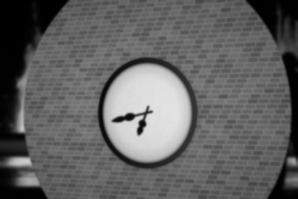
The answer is **6:43**
